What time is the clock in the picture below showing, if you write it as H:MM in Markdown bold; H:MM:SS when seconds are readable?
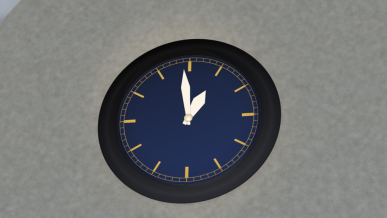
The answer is **12:59**
